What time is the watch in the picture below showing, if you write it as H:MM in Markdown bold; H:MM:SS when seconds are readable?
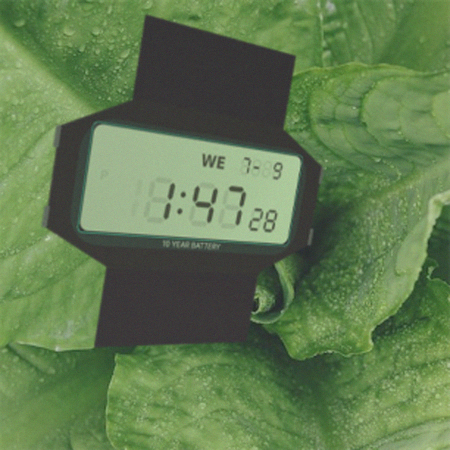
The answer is **1:47:28**
